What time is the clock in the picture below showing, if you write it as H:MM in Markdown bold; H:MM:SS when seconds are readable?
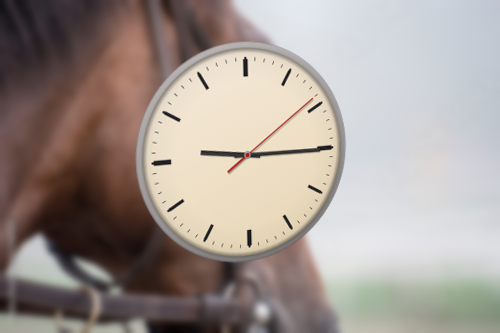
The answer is **9:15:09**
